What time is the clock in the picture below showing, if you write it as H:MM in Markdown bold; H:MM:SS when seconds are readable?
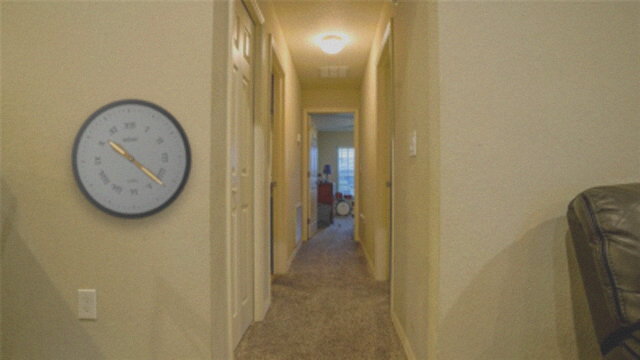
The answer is **10:22**
